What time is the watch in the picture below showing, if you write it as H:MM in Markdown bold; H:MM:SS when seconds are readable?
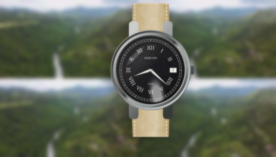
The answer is **8:22**
